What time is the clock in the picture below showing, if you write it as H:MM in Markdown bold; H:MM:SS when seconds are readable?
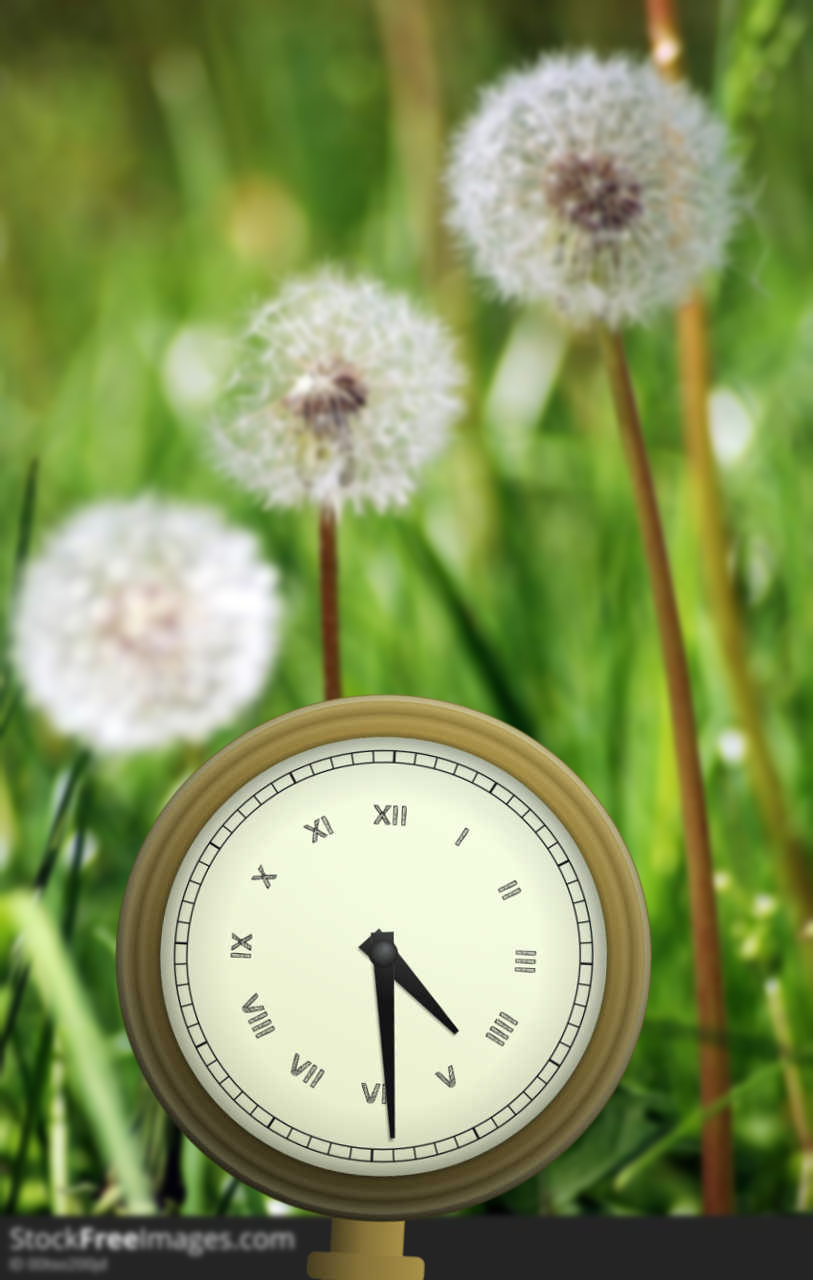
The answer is **4:29**
